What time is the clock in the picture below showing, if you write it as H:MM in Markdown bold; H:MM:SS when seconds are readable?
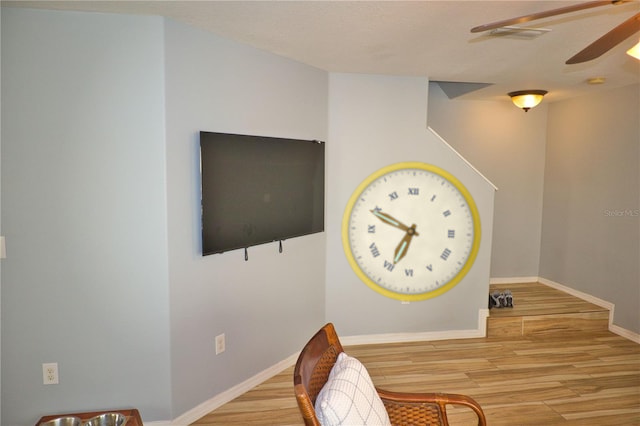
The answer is **6:49**
